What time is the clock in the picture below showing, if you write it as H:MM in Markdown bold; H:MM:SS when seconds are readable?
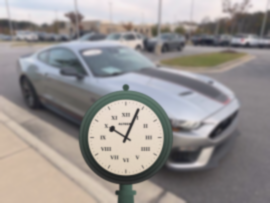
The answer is **10:04**
